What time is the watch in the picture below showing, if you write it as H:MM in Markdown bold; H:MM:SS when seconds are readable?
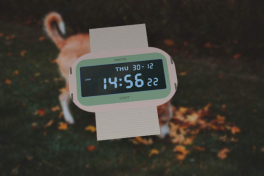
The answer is **14:56:22**
